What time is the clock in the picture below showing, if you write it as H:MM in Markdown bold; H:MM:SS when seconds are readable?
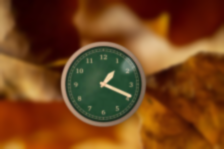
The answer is **1:19**
